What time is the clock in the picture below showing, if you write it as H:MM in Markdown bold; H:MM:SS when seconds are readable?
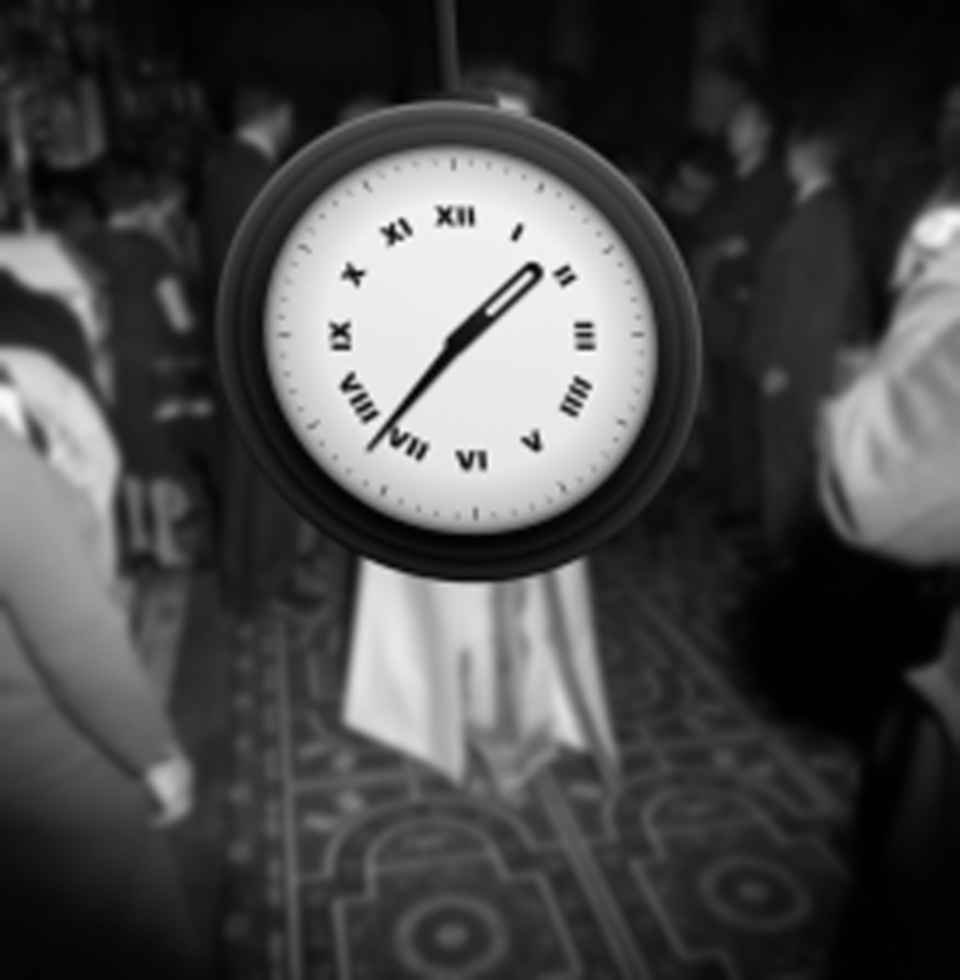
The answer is **1:37**
